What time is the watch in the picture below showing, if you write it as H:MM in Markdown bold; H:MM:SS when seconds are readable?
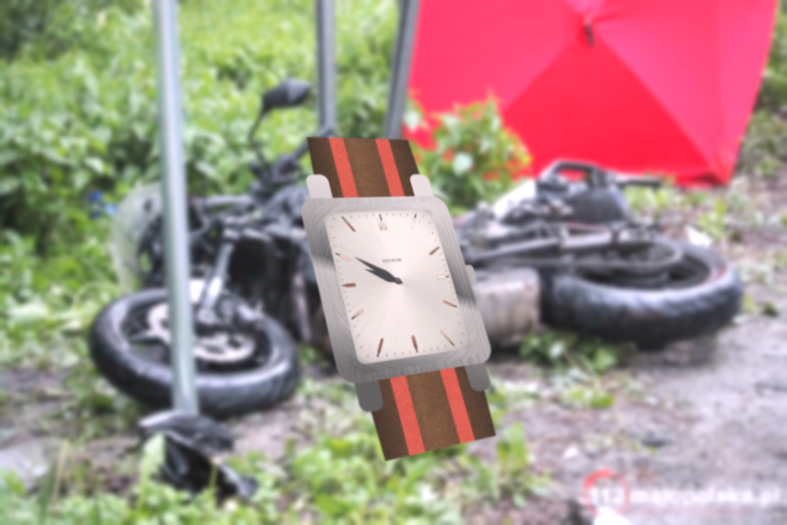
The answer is **9:51**
